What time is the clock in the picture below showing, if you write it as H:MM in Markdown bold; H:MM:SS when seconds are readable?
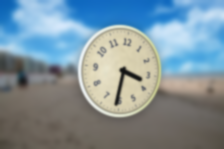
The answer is **3:31**
